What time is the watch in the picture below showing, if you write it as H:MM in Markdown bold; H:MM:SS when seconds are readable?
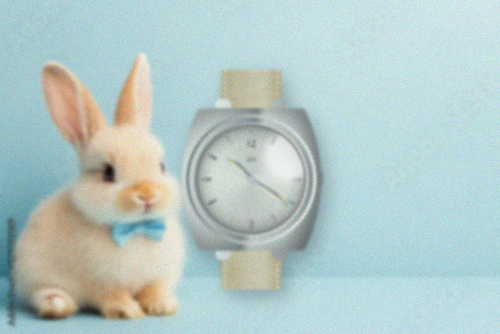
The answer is **10:21**
